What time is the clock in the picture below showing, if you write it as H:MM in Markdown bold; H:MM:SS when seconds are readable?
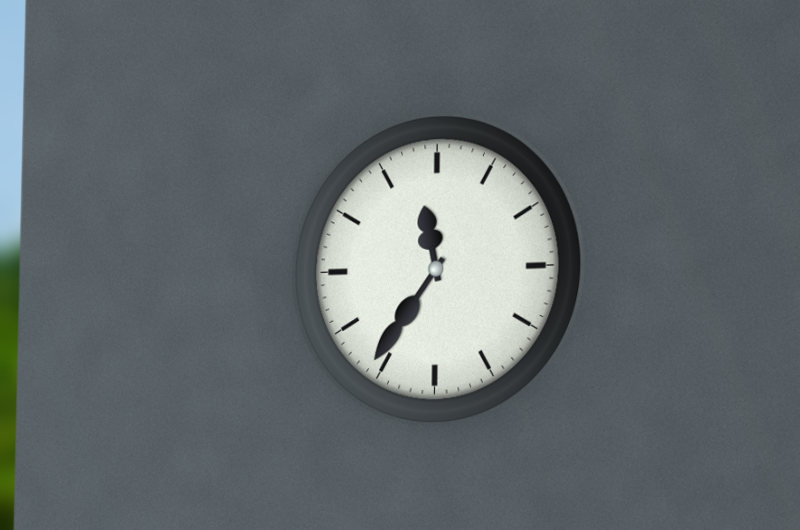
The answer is **11:36**
